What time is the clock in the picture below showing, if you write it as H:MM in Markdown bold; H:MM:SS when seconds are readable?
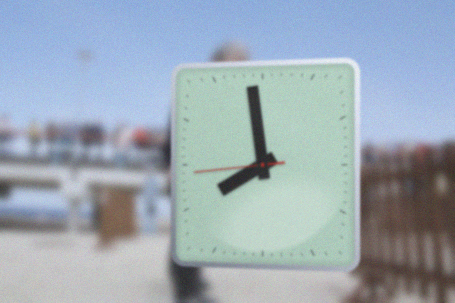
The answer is **7:58:44**
